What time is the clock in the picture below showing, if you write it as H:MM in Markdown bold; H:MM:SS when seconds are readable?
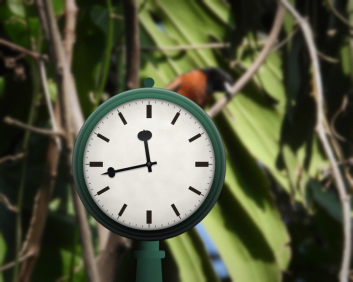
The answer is **11:43**
